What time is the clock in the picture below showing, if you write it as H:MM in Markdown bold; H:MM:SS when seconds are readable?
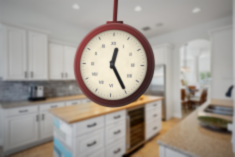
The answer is **12:25**
